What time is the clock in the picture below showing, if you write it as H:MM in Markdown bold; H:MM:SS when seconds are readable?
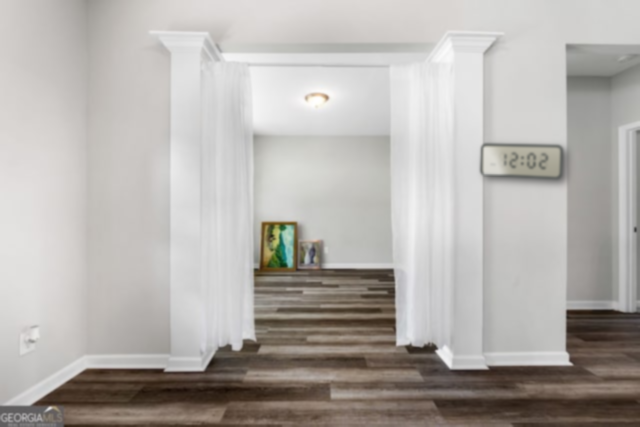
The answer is **12:02**
